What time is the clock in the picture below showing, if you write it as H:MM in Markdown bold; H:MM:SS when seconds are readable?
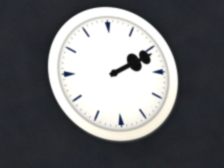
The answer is **2:11**
